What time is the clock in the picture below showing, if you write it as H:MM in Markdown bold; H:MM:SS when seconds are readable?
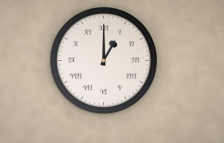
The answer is **1:00**
